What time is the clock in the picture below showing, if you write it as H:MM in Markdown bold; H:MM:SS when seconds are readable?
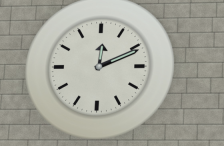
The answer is **12:11**
